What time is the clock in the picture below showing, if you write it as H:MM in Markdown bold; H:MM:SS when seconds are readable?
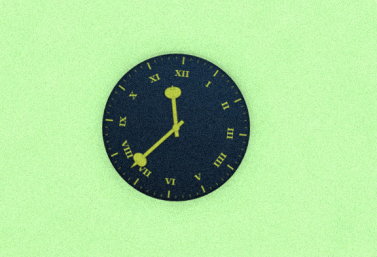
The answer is **11:37**
